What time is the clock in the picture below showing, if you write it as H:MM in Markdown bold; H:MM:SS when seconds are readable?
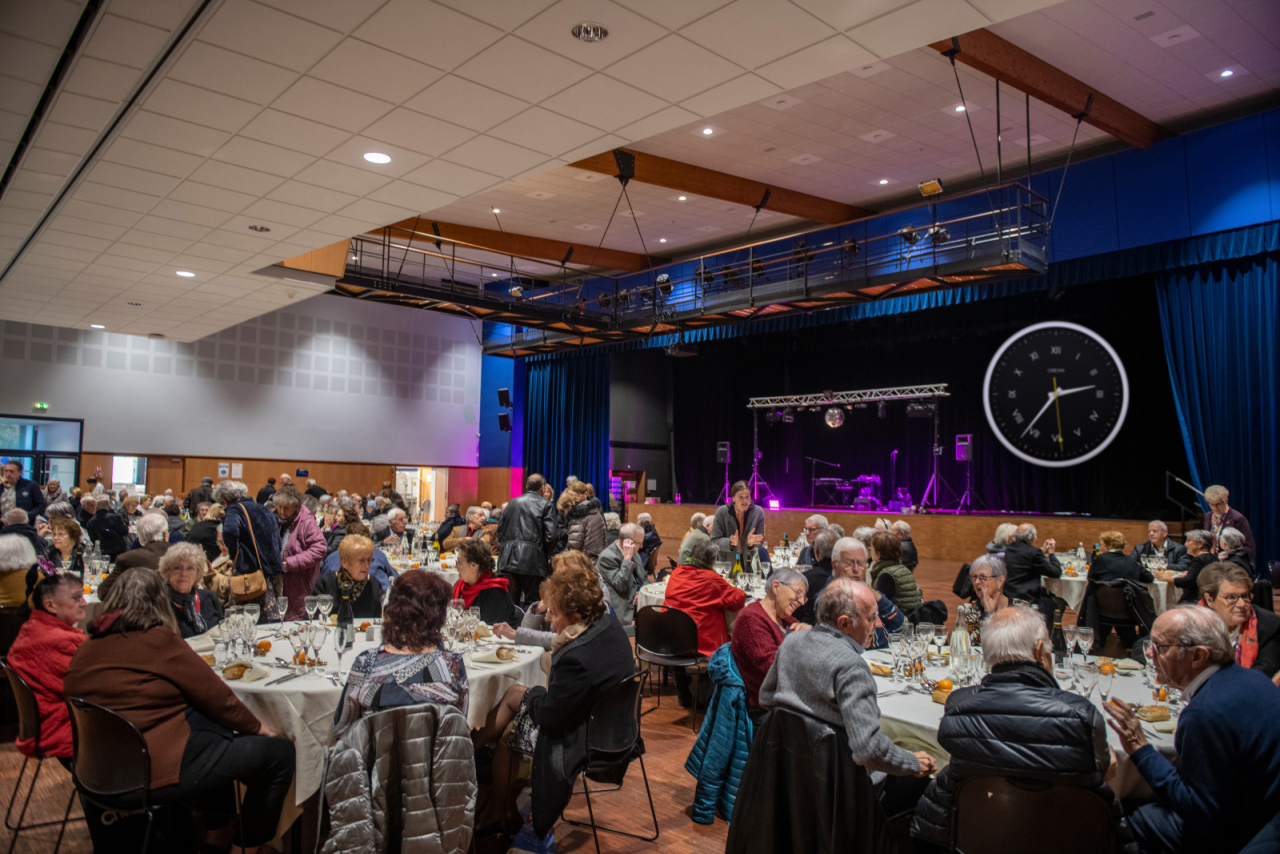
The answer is **2:36:29**
